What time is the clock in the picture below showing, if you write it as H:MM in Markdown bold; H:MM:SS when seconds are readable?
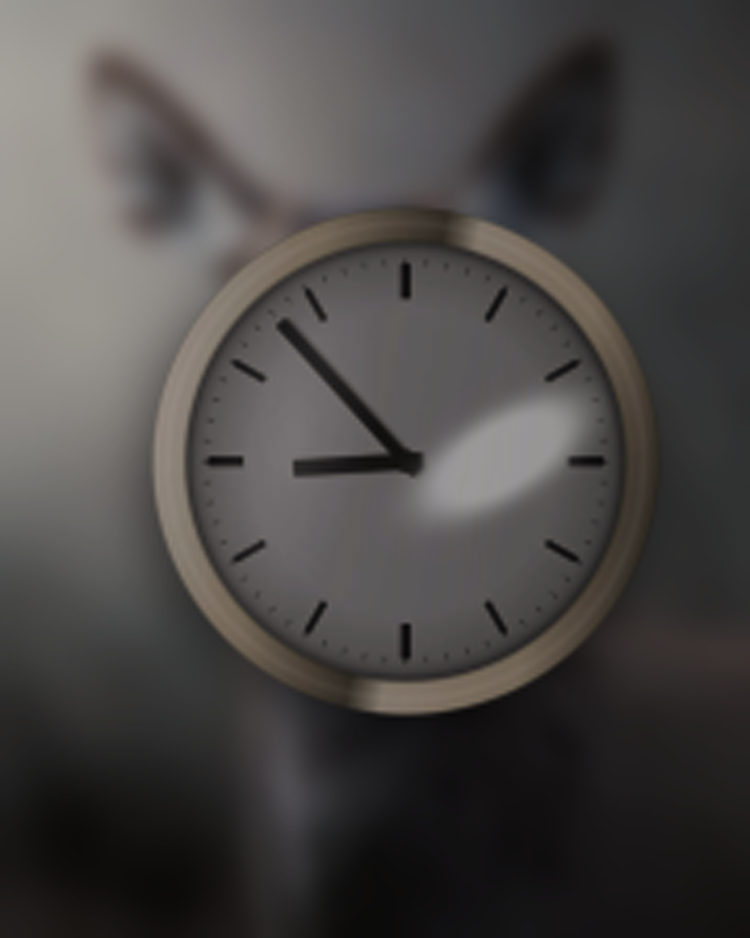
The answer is **8:53**
